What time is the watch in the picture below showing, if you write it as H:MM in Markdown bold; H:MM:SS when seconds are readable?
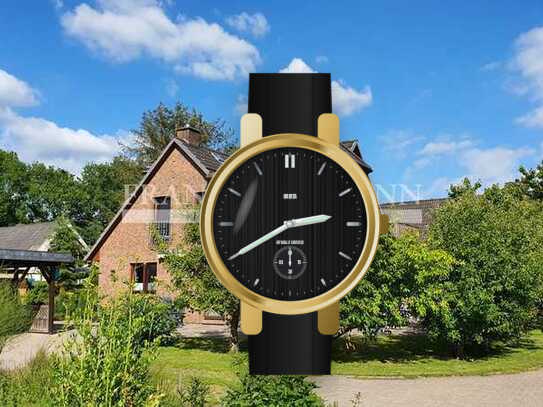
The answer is **2:40**
